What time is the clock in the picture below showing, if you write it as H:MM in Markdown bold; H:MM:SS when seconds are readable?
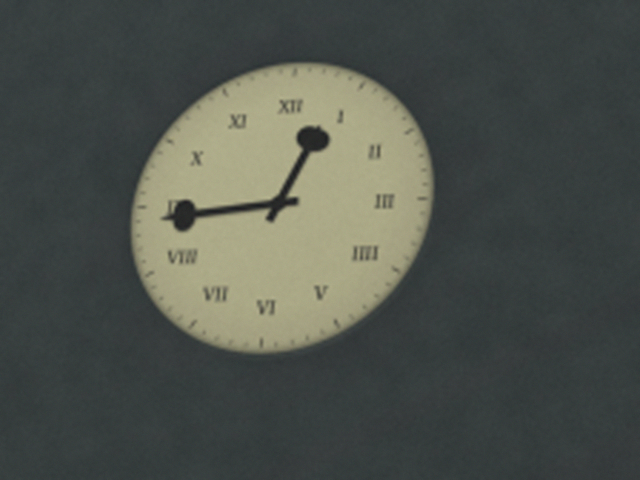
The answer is **12:44**
